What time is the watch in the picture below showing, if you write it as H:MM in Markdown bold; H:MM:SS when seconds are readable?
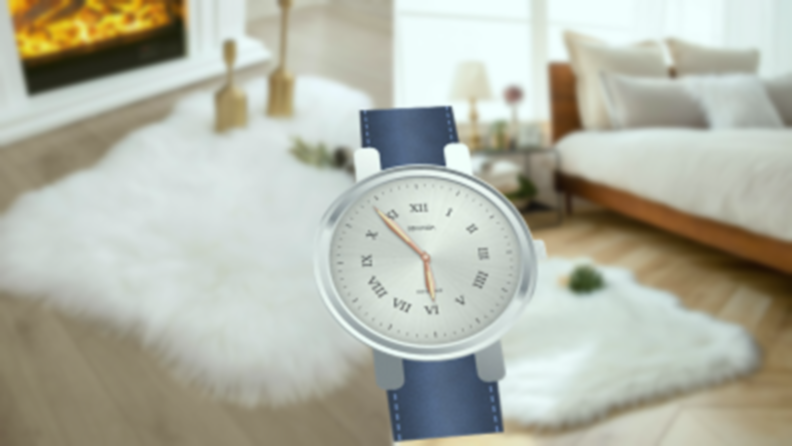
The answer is **5:54**
